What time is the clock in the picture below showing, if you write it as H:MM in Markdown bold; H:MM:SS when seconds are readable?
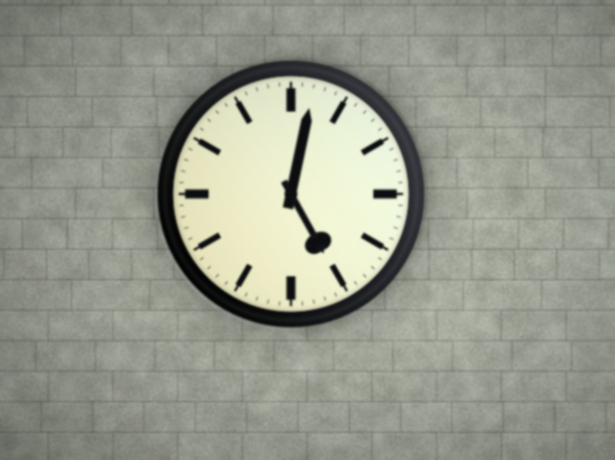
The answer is **5:02**
